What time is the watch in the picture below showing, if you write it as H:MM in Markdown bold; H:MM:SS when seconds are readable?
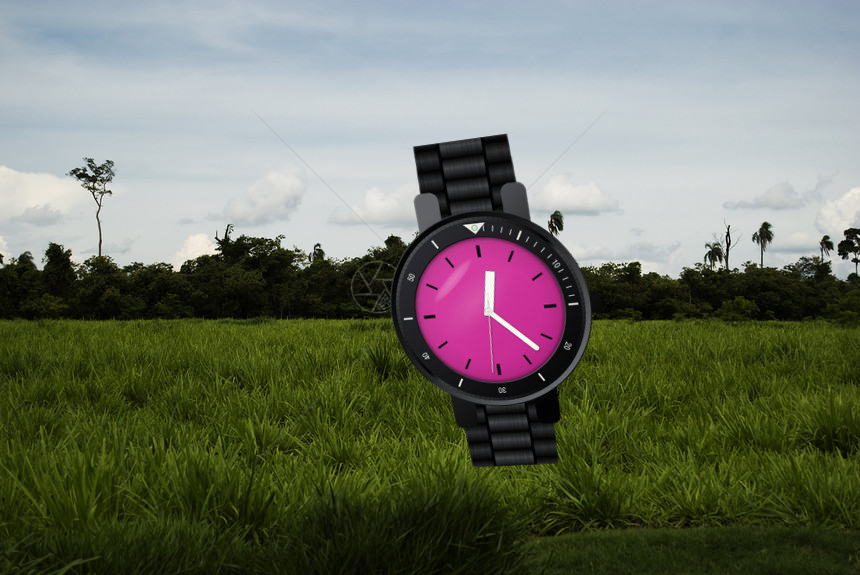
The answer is **12:22:31**
